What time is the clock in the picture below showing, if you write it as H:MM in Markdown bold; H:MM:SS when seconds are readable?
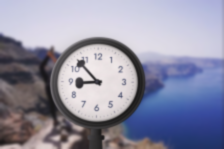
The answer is **8:53**
